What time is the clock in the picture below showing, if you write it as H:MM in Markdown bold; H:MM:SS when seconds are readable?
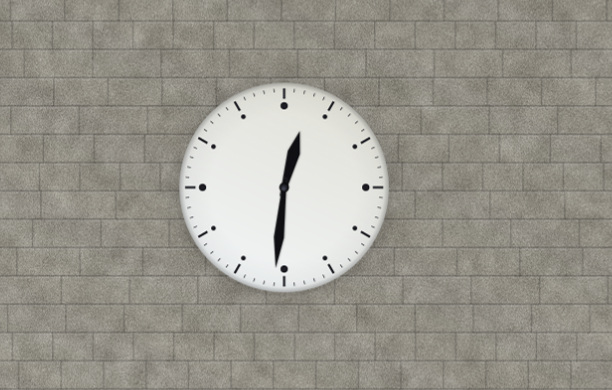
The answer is **12:31**
